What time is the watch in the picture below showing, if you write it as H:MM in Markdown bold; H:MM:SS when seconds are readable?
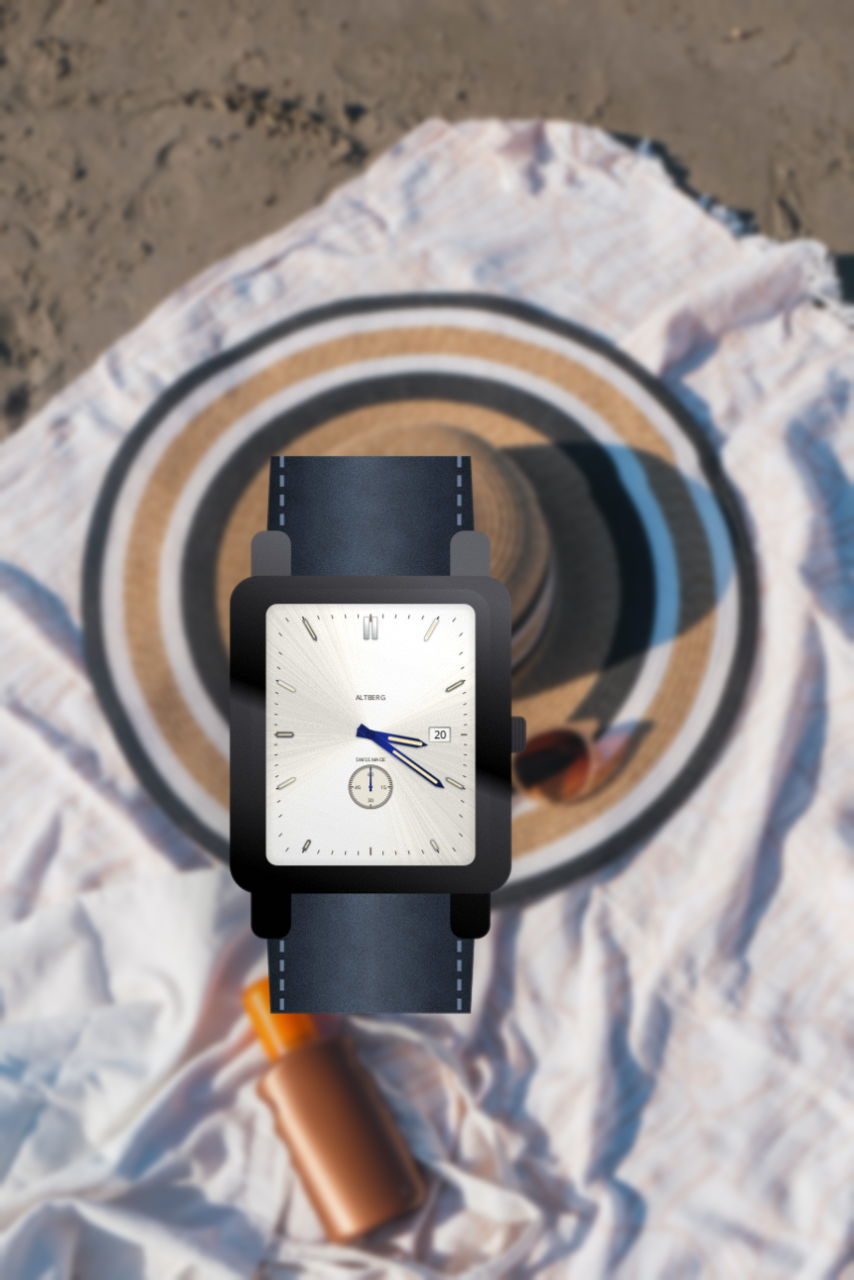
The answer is **3:21**
